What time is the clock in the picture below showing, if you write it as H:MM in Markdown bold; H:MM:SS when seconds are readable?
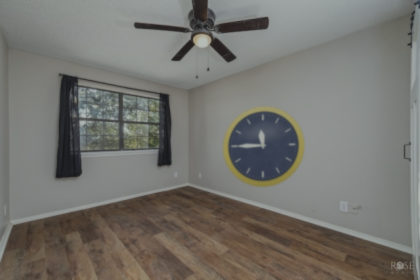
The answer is **11:45**
